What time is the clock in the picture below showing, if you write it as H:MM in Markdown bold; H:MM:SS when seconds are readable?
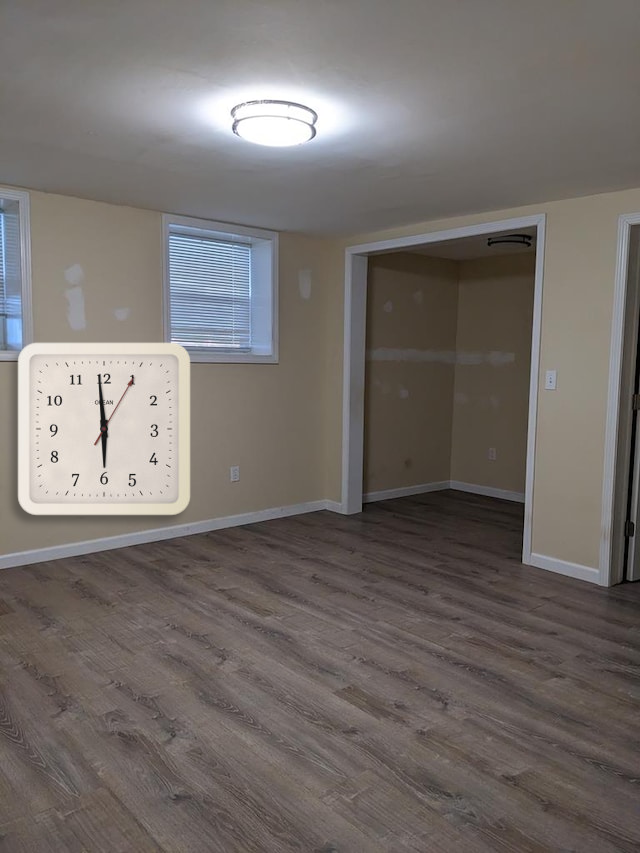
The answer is **5:59:05**
